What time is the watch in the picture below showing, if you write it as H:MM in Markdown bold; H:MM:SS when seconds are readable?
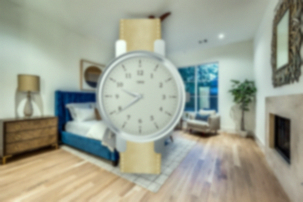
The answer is **9:39**
